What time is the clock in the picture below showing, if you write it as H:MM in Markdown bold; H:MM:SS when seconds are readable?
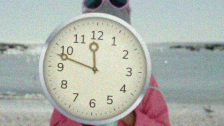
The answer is **11:48**
